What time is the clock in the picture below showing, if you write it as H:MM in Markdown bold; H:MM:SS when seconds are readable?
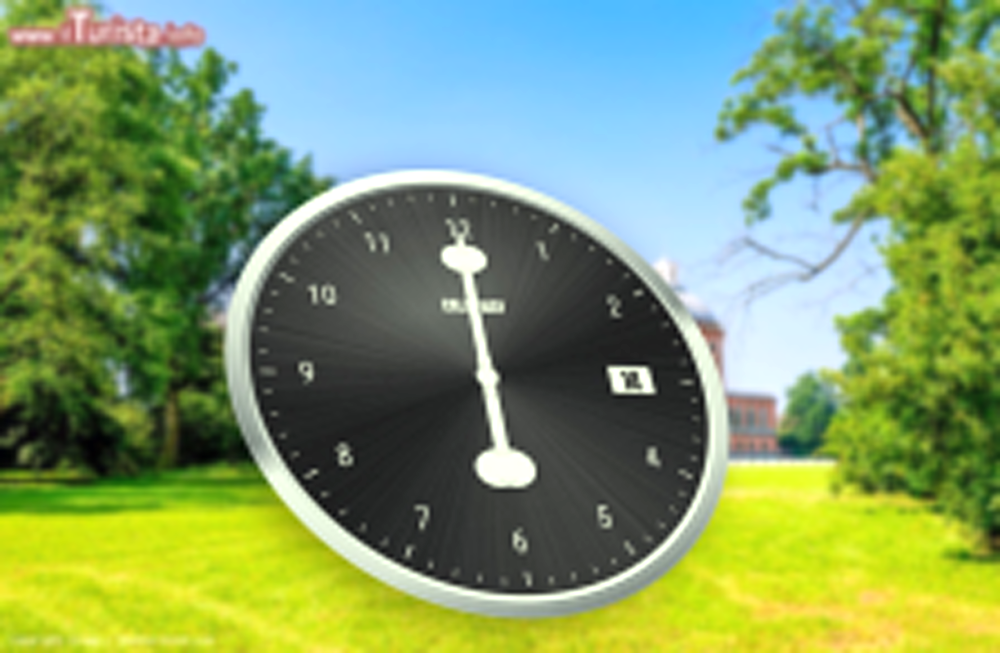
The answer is **6:00**
